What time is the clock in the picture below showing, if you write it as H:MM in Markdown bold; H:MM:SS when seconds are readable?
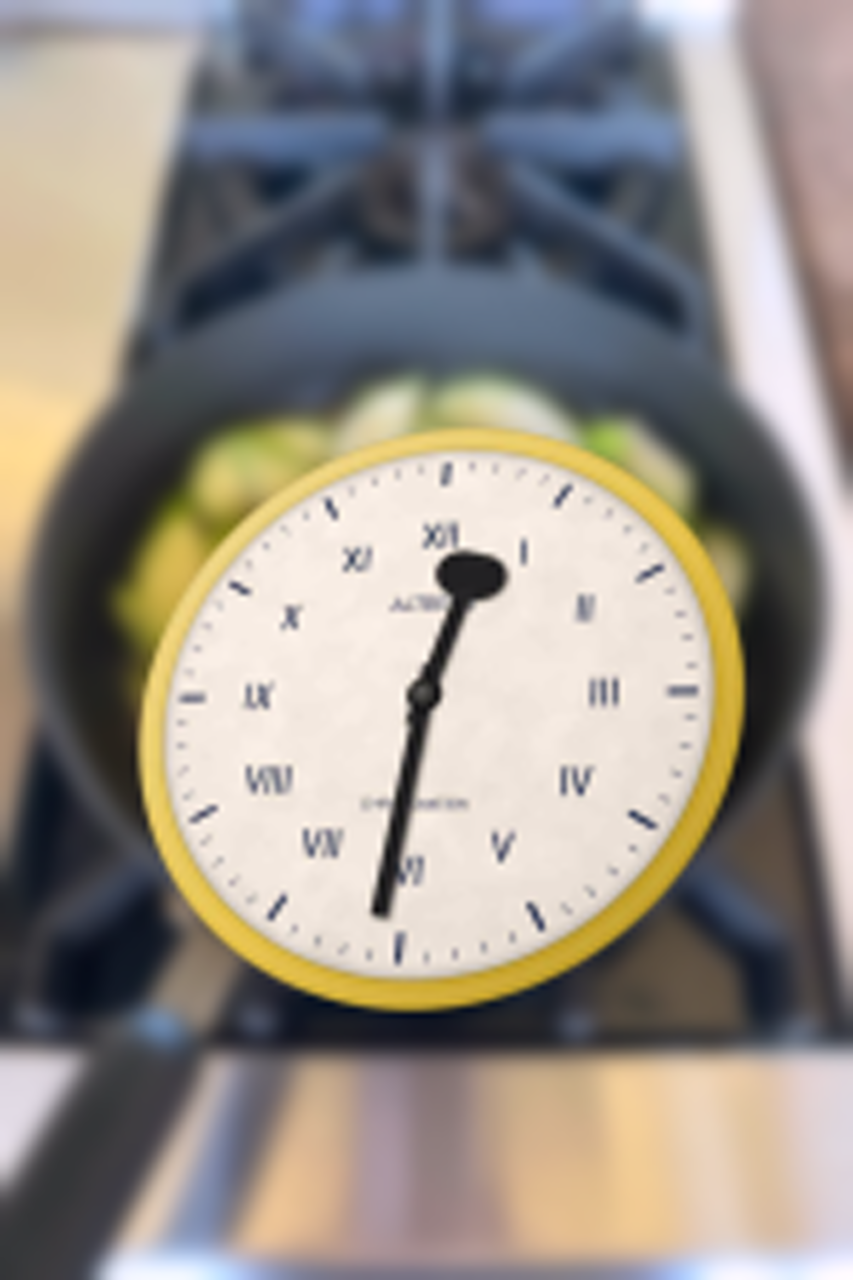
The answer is **12:31**
